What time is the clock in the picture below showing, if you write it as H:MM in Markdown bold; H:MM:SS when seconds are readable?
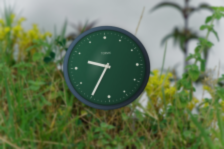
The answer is **9:35**
